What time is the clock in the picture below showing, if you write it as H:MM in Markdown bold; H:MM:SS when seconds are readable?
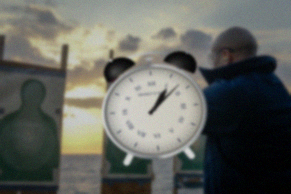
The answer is **1:08**
